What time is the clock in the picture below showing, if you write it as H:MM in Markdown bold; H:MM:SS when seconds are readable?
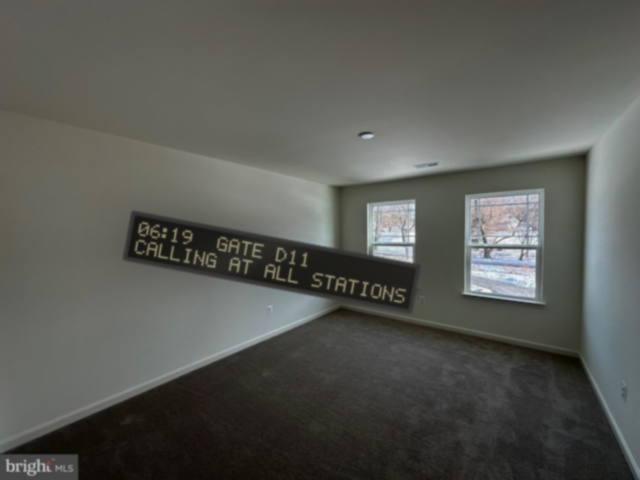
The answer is **6:19**
